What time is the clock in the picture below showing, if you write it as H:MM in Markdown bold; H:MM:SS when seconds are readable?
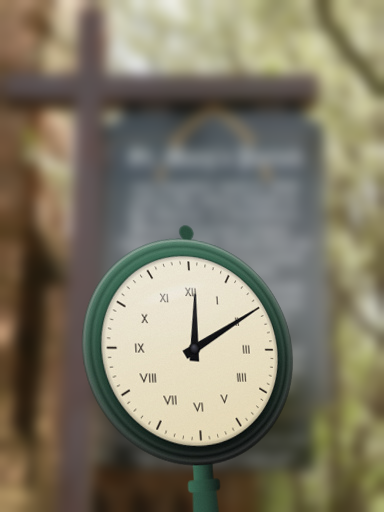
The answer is **12:10**
